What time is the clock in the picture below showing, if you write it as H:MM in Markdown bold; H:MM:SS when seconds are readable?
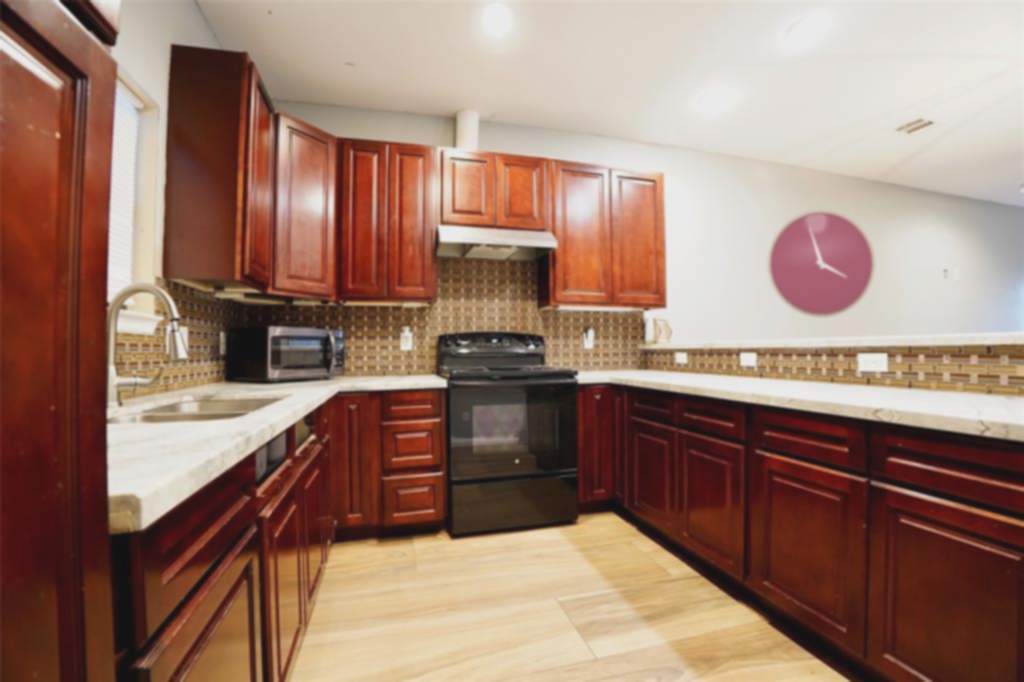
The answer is **3:57**
